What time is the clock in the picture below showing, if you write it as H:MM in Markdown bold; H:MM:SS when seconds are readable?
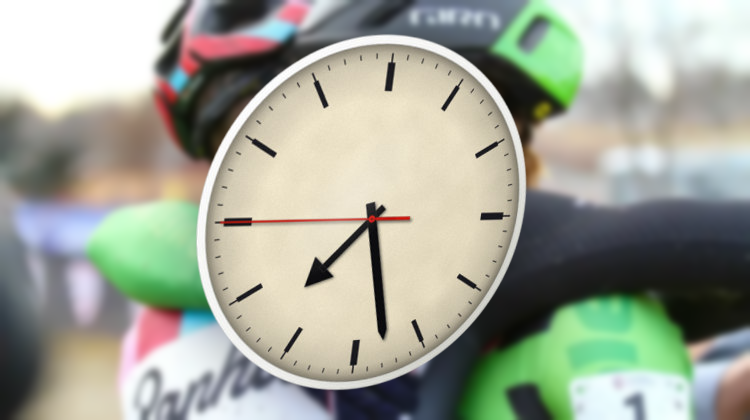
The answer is **7:27:45**
